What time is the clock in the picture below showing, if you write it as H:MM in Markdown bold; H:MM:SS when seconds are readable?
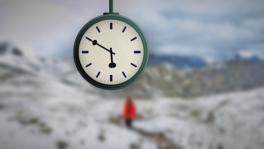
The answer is **5:50**
